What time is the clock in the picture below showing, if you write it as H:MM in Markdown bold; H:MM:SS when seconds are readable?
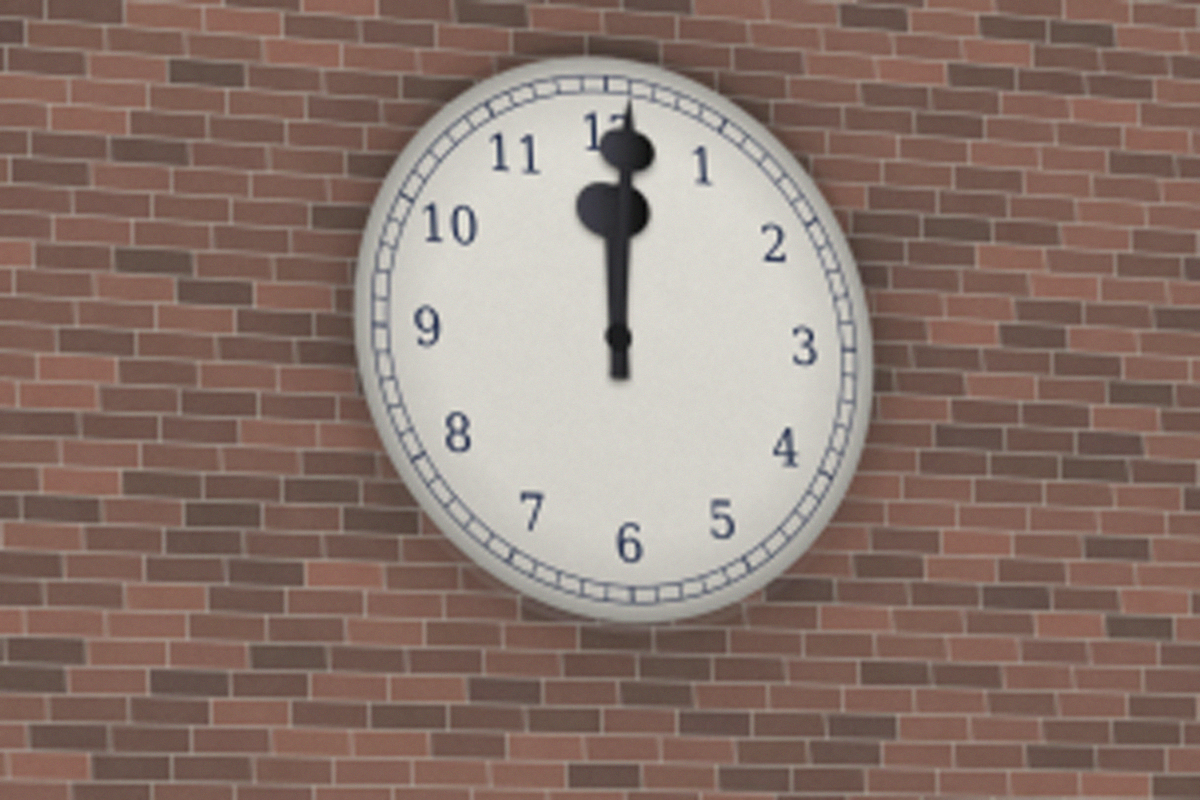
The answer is **12:01**
